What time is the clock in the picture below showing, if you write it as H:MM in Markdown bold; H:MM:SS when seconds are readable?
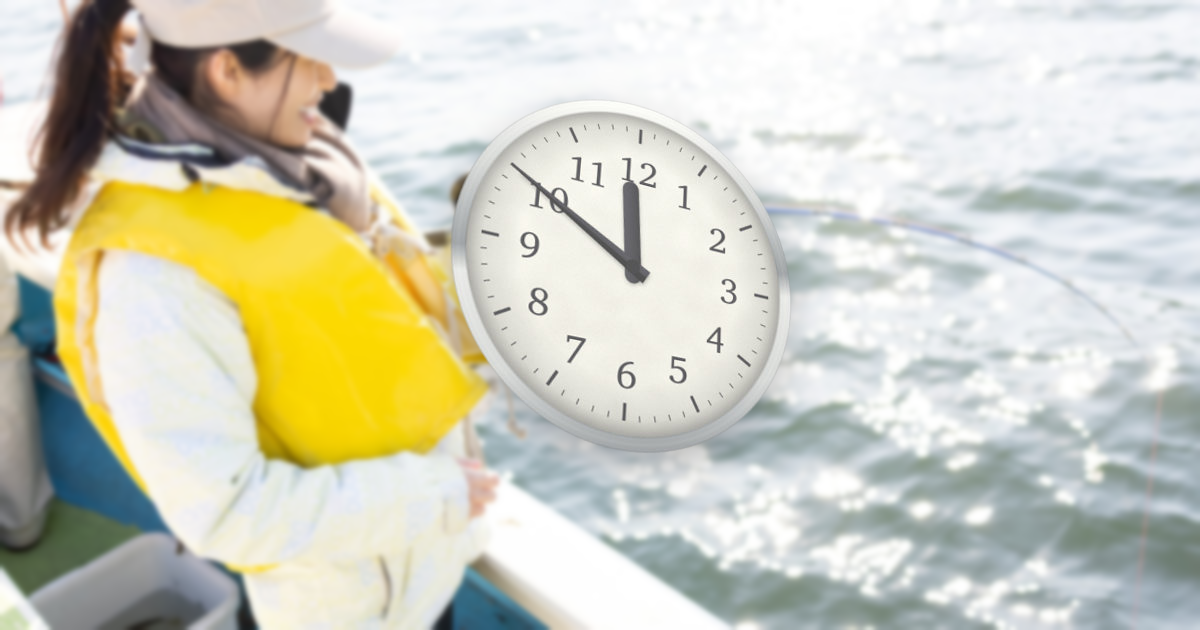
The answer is **11:50**
